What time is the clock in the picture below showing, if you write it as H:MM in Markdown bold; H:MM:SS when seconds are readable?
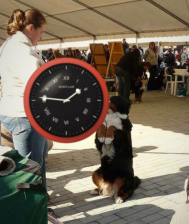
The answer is **1:46**
